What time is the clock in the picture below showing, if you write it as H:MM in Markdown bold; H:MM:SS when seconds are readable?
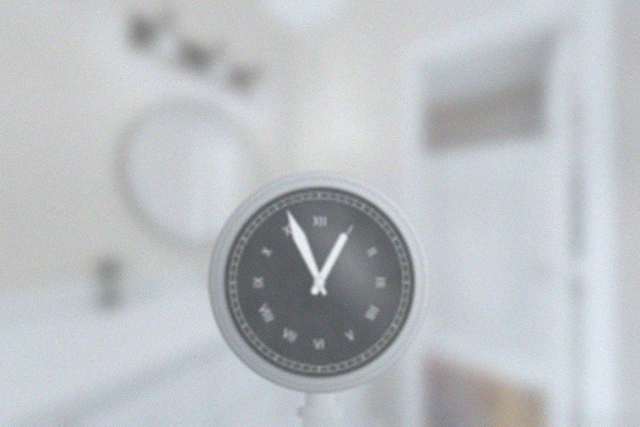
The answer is **12:56**
